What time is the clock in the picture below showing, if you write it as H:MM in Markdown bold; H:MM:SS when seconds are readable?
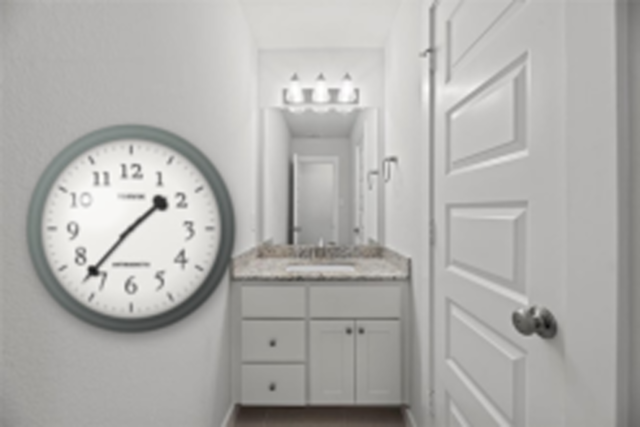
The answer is **1:37**
